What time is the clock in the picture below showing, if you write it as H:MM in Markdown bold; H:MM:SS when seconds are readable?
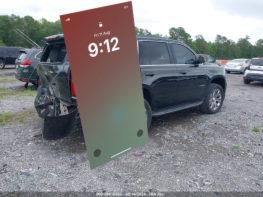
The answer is **9:12**
